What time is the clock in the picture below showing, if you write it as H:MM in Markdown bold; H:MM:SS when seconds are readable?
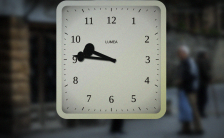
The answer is **9:46**
